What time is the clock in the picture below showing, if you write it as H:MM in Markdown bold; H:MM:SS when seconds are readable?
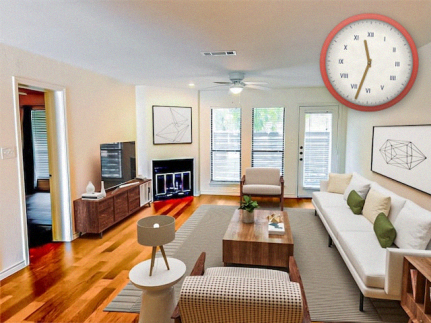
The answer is **11:33**
